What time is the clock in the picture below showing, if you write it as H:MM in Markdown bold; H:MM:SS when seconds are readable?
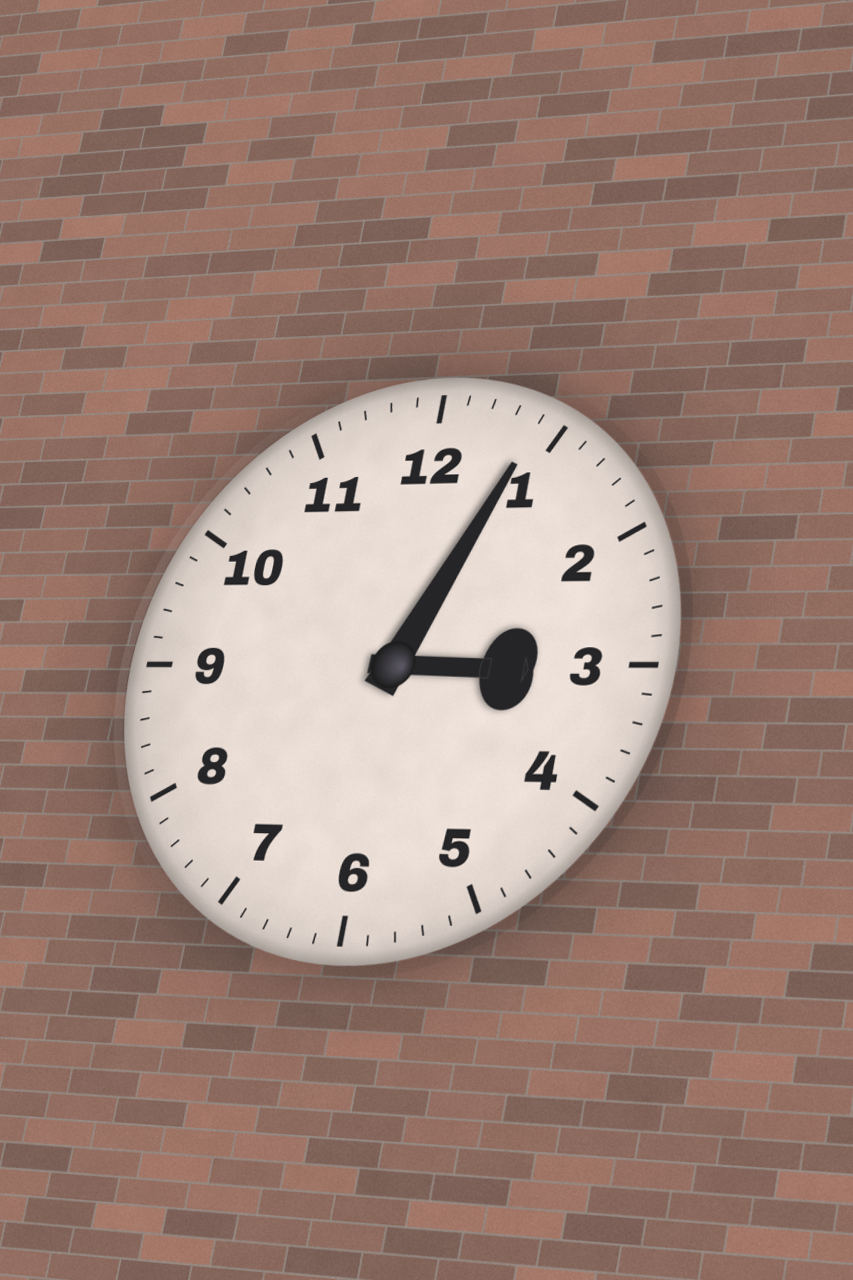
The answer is **3:04**
